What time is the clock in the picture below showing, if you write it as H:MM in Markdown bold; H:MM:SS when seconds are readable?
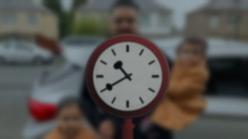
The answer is **10:40**
